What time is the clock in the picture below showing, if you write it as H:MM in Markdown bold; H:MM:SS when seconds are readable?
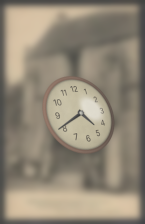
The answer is **4:41**
